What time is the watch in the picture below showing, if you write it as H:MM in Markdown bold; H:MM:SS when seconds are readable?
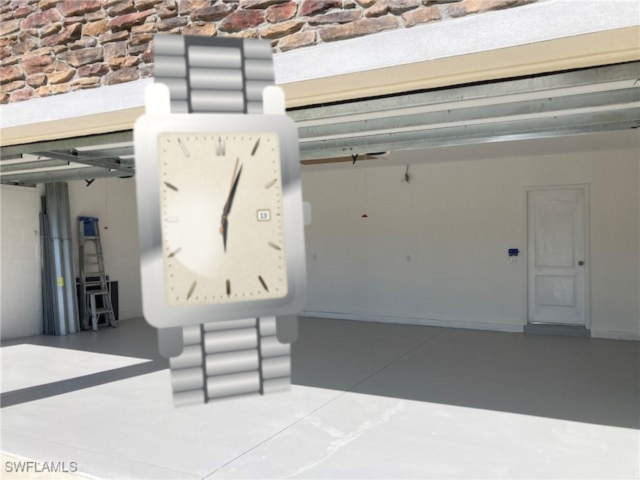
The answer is **6:04:03**
